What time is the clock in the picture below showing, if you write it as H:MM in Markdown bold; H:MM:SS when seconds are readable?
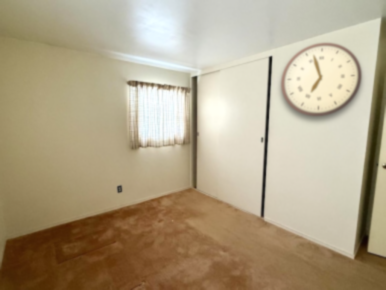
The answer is **6:57**
